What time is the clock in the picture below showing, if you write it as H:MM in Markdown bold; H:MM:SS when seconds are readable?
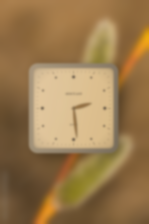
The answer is **2:29**
